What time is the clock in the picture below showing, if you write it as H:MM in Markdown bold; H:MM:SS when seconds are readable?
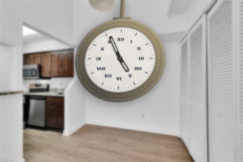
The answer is **4:56**
